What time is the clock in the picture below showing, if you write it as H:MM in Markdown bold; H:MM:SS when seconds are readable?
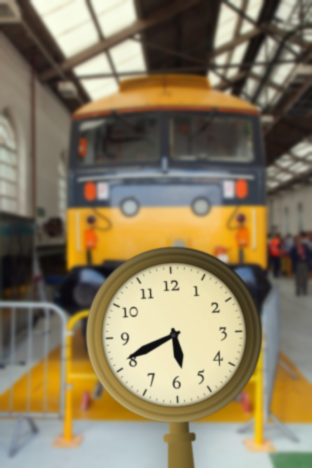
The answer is **5:41**
